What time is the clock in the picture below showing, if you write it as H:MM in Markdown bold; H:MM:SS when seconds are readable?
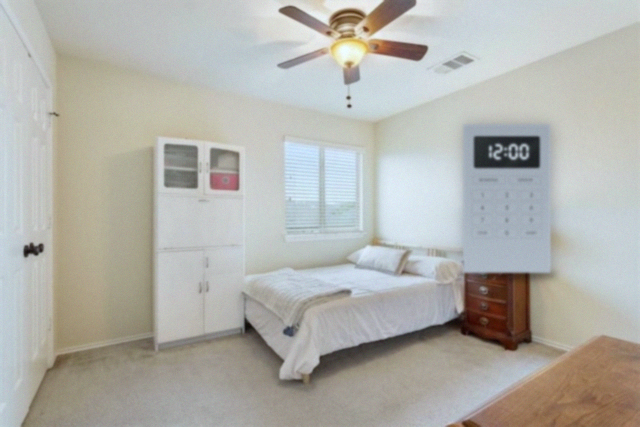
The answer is **12:00**
